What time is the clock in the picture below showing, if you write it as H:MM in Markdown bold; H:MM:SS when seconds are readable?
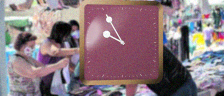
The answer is **9:55**
